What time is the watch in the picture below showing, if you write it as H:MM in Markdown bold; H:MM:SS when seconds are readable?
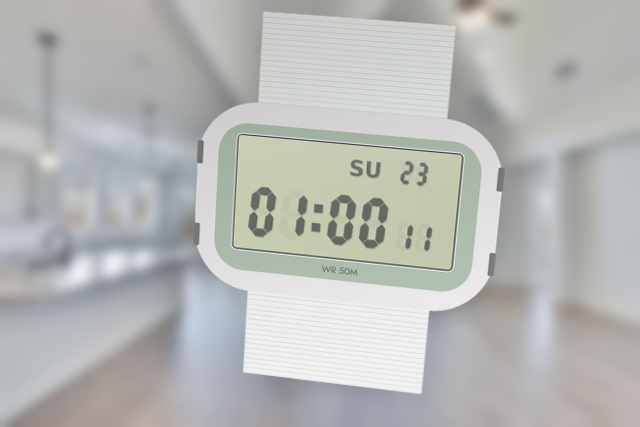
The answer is **1:00:11**
